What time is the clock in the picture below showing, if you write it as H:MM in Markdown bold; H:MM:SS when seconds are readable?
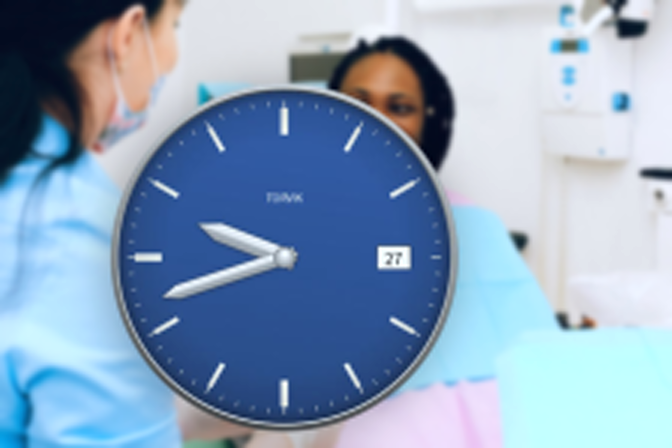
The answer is **9:42**
